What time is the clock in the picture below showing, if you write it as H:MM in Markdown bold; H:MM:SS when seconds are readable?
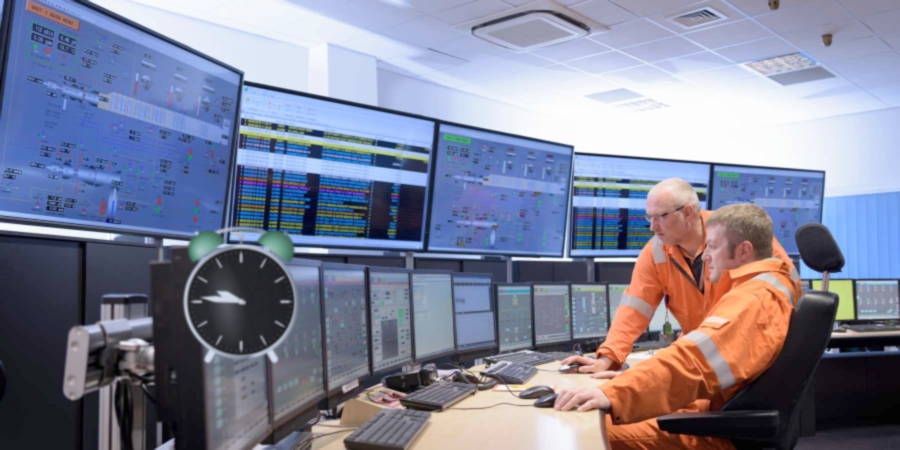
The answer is **9:46**
